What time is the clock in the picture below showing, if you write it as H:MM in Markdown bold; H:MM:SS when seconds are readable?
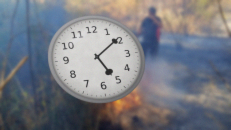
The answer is **5:09**
